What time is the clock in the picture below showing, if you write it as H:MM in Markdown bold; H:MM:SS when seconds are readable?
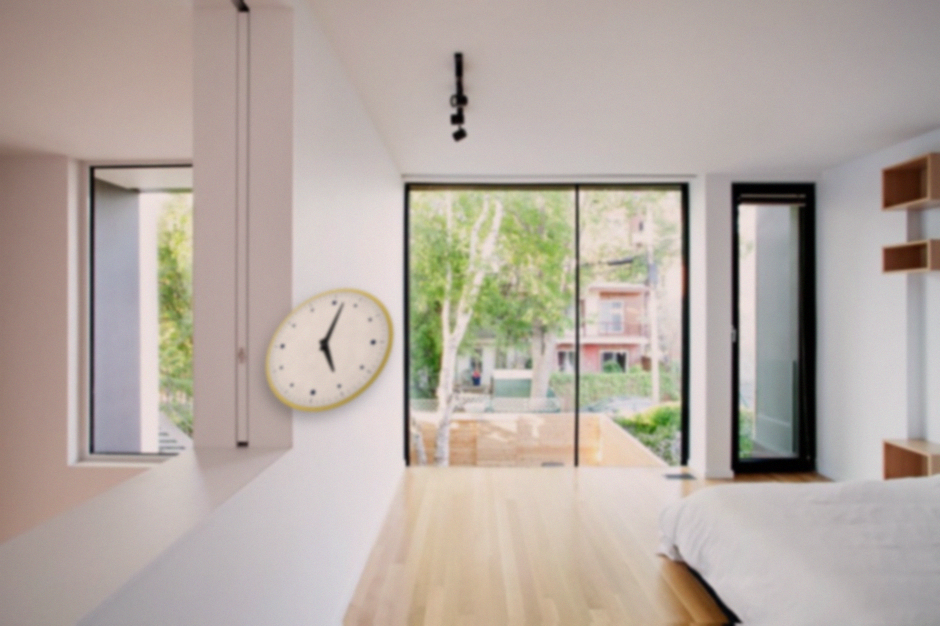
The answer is **5:02**
